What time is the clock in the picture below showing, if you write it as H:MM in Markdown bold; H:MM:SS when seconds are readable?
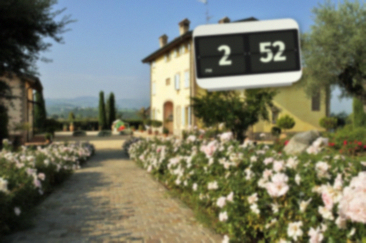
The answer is **2:52**
